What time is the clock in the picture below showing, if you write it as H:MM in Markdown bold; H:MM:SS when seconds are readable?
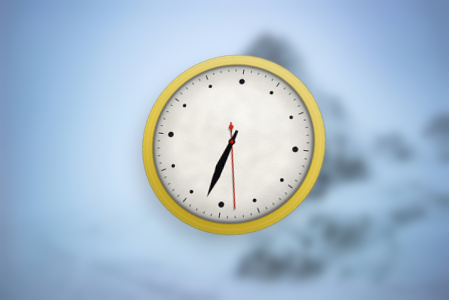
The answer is **6:32:28**
